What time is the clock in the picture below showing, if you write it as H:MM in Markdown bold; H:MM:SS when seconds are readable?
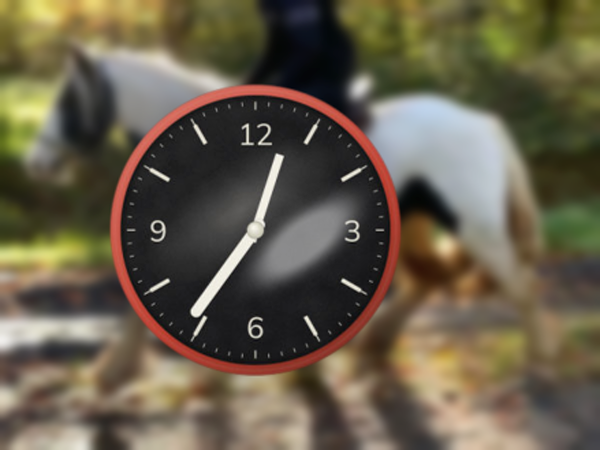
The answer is **12:36**
